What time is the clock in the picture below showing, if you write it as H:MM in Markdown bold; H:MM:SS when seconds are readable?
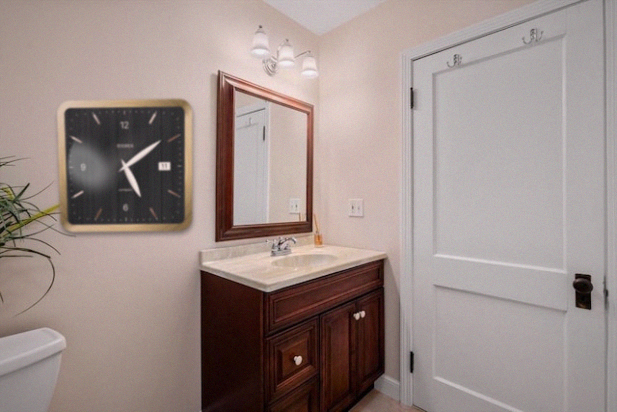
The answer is **5:09**
